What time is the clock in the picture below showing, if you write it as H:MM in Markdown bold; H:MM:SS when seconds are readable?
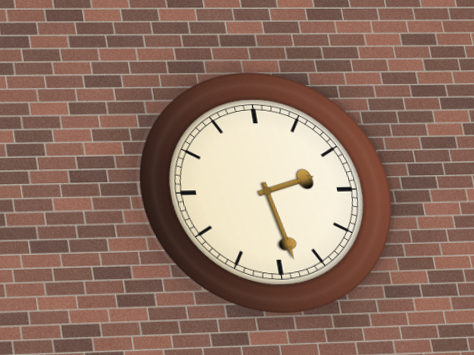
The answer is **2:28**
